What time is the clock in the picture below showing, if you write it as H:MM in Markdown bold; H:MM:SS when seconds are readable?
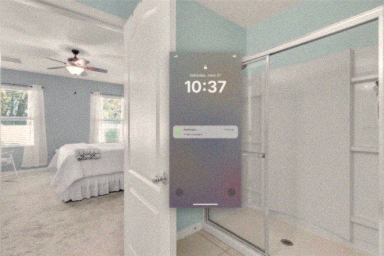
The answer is **10:37**
